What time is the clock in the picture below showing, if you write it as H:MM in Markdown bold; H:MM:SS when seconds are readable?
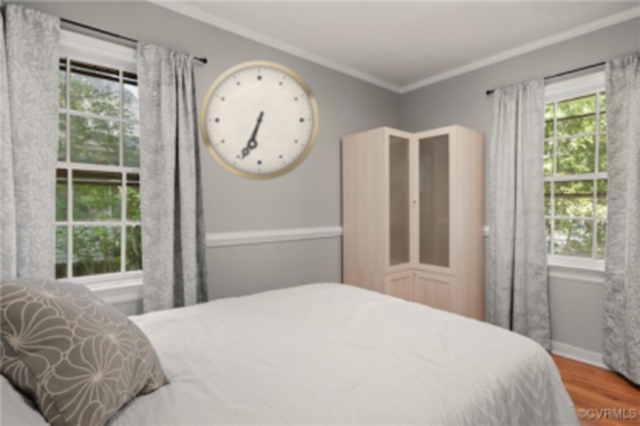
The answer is **6:34**
